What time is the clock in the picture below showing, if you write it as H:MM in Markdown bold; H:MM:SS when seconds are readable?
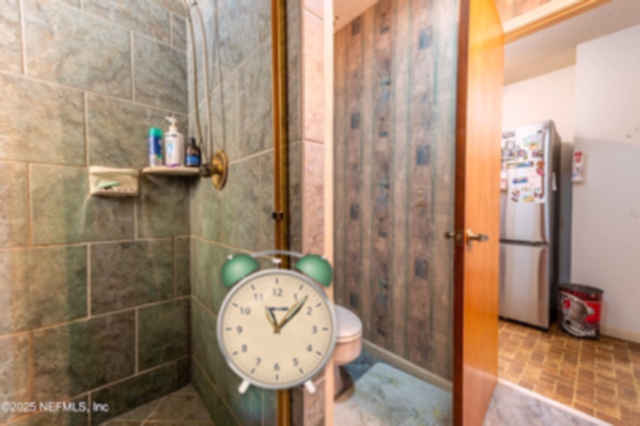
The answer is **11:07**
